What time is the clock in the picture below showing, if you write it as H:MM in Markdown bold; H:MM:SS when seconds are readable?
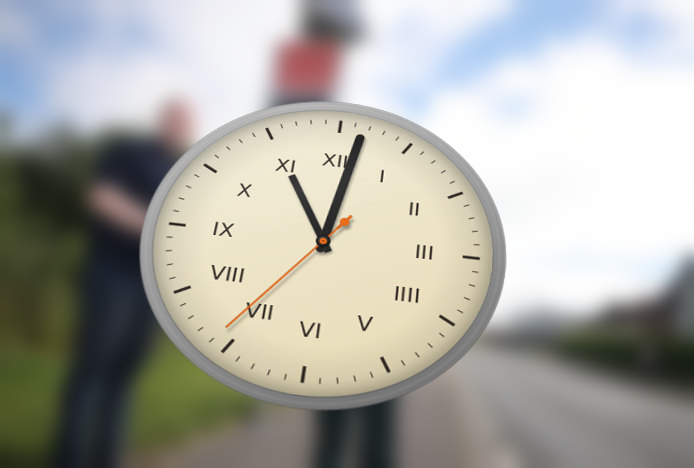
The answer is **11:01:36**
